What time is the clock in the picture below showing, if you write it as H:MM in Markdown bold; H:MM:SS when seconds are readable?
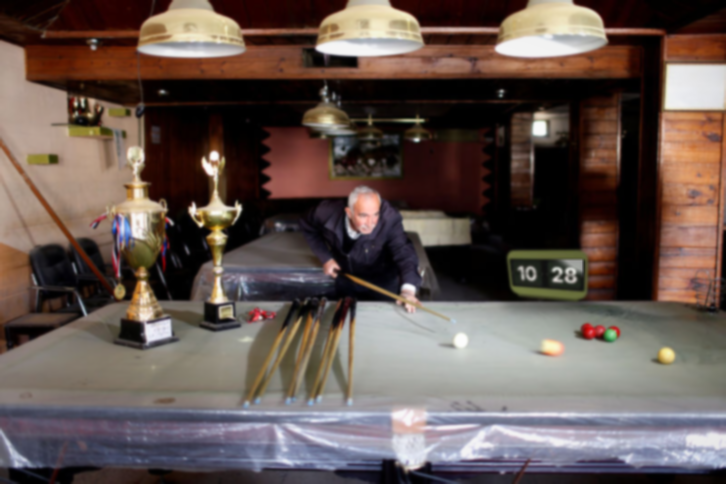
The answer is **10:28**
